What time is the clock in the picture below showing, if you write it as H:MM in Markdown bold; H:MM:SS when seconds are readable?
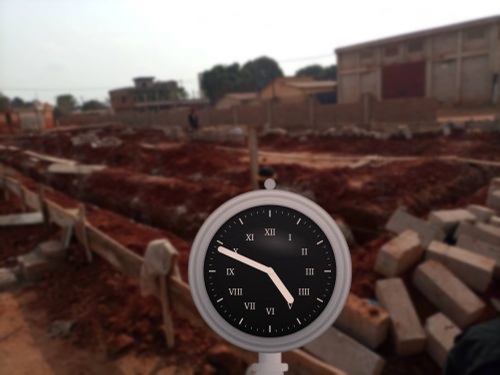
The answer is **4:49**
